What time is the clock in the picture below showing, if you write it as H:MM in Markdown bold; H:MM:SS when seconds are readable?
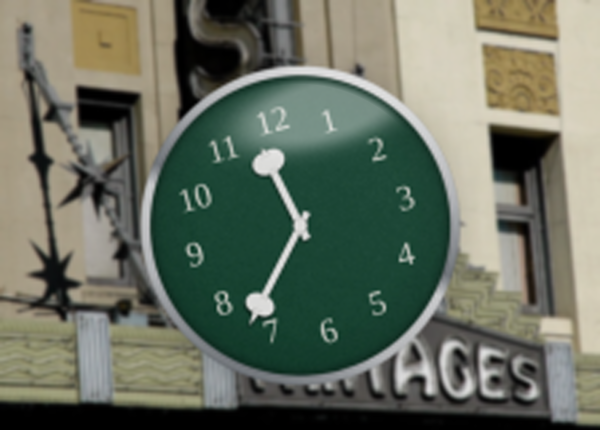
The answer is **11:37**
